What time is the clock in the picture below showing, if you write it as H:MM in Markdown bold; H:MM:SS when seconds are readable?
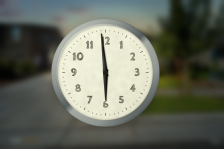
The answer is **5:59**
